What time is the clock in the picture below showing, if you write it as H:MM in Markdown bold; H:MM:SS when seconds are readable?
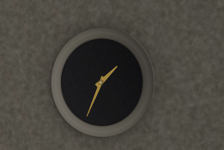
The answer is **1:34**
